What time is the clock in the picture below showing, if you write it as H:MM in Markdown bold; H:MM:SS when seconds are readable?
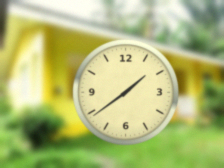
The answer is **1:39**
